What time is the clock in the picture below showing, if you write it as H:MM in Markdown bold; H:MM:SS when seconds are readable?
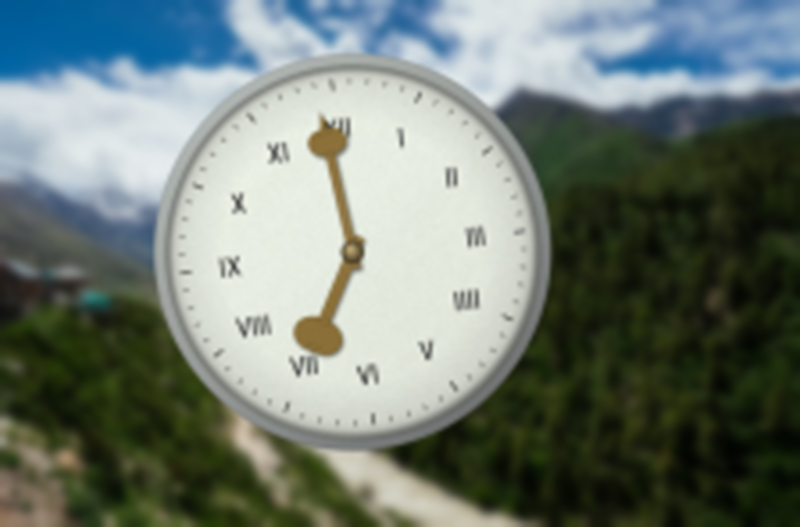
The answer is **6:59**
